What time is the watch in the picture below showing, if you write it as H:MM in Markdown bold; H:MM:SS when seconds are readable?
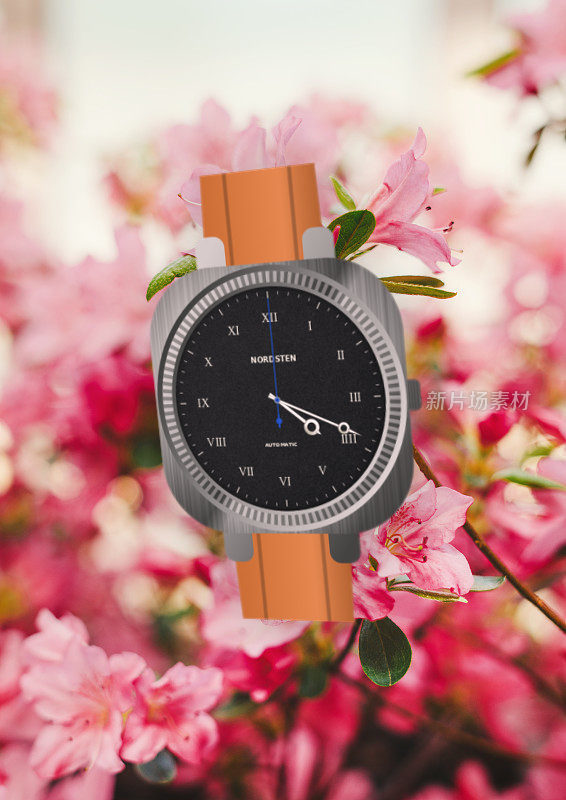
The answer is **4:19:00**
